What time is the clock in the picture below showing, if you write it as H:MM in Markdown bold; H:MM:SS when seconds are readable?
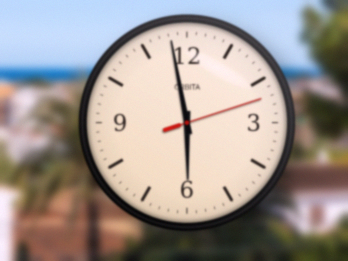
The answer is **5:58:12**
